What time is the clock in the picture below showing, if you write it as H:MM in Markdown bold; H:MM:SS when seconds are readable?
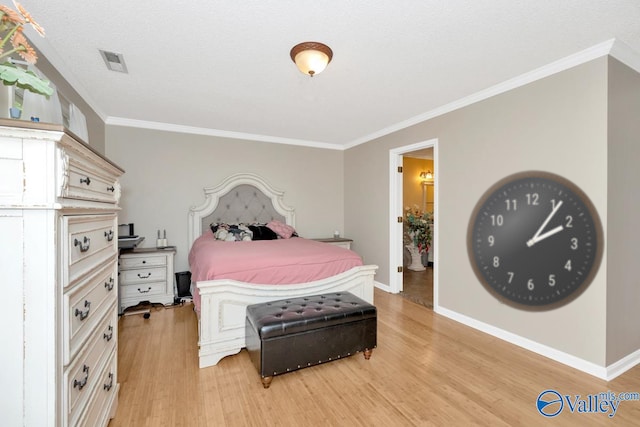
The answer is **2:06**
